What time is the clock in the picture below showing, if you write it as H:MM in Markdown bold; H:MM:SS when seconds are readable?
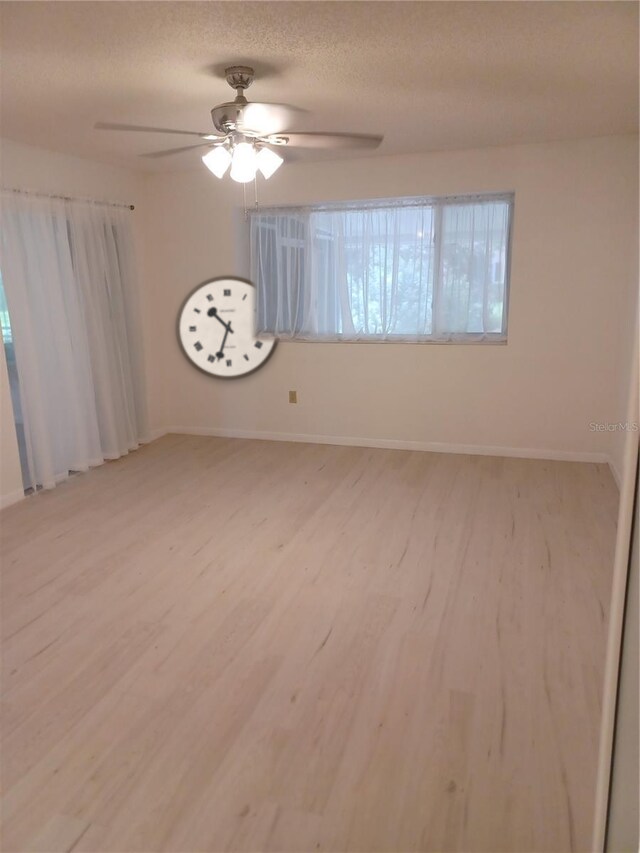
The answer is **10:33**
